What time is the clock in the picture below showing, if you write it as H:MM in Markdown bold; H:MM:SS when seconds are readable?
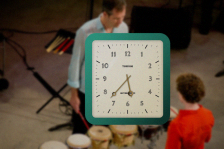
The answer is **5:37**
